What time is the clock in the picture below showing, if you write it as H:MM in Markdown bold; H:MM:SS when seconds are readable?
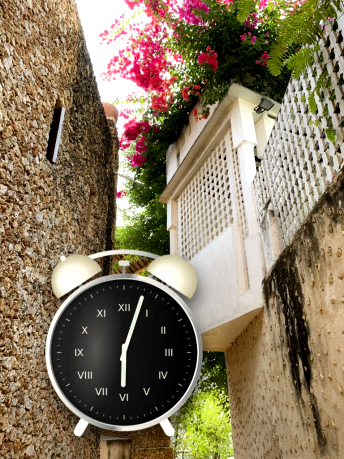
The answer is **6:03**
